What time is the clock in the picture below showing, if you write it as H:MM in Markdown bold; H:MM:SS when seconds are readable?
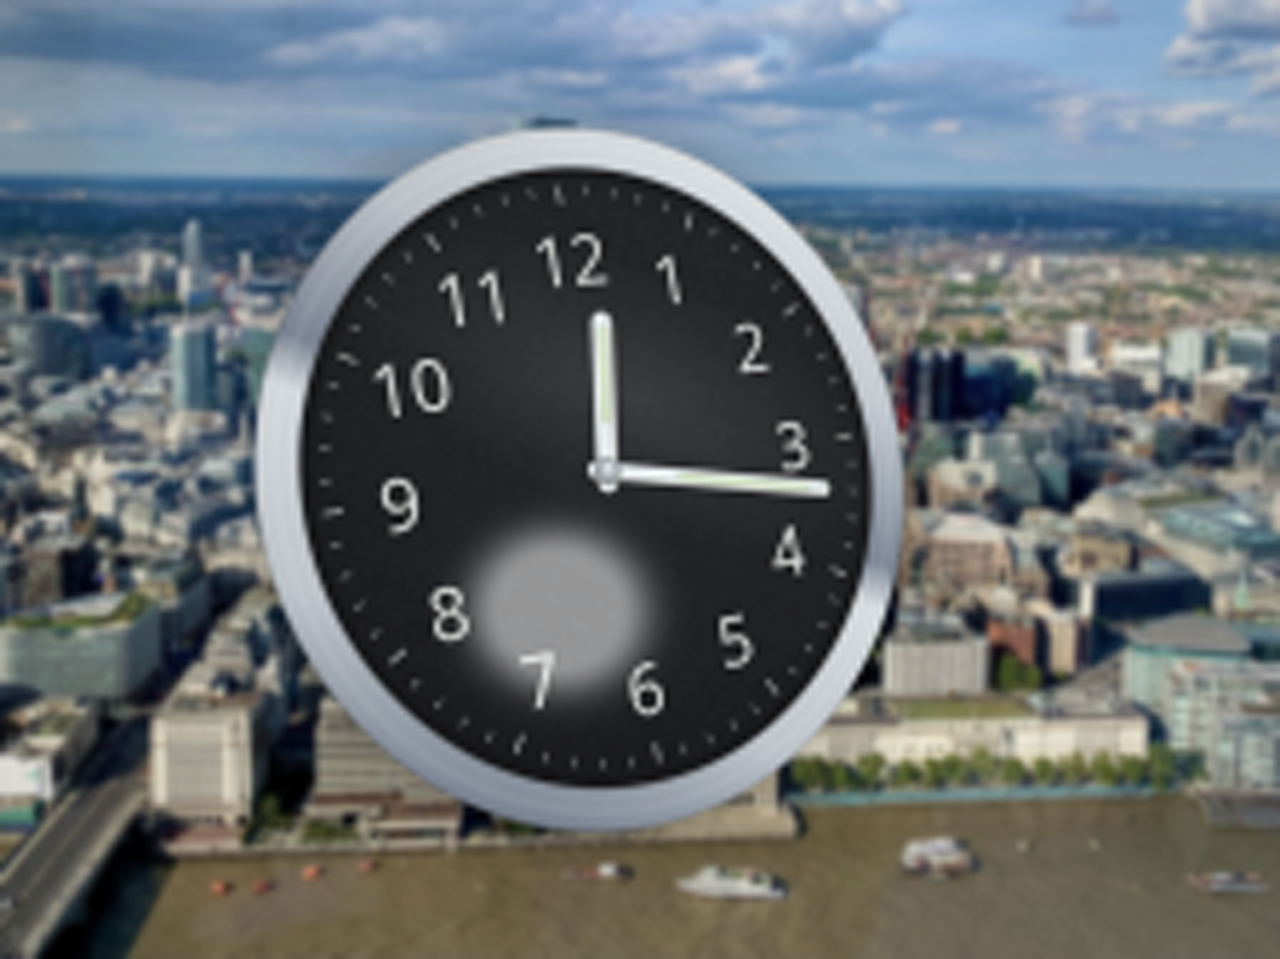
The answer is **12:17**
